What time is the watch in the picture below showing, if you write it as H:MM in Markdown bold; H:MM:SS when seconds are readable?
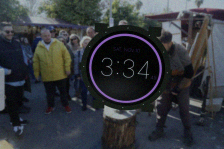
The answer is **3:34**
